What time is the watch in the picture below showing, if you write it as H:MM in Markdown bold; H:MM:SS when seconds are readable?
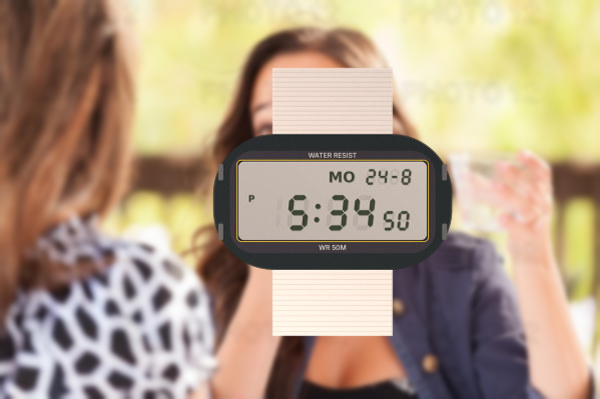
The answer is **5:34:50**
